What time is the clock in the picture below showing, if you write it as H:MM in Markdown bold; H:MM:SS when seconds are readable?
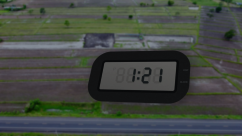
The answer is **1:21**
